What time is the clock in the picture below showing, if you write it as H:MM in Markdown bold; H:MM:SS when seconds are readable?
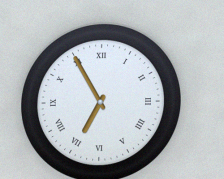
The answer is **6:55**
